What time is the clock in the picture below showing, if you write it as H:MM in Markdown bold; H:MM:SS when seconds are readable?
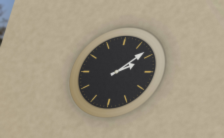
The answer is **2:08**
